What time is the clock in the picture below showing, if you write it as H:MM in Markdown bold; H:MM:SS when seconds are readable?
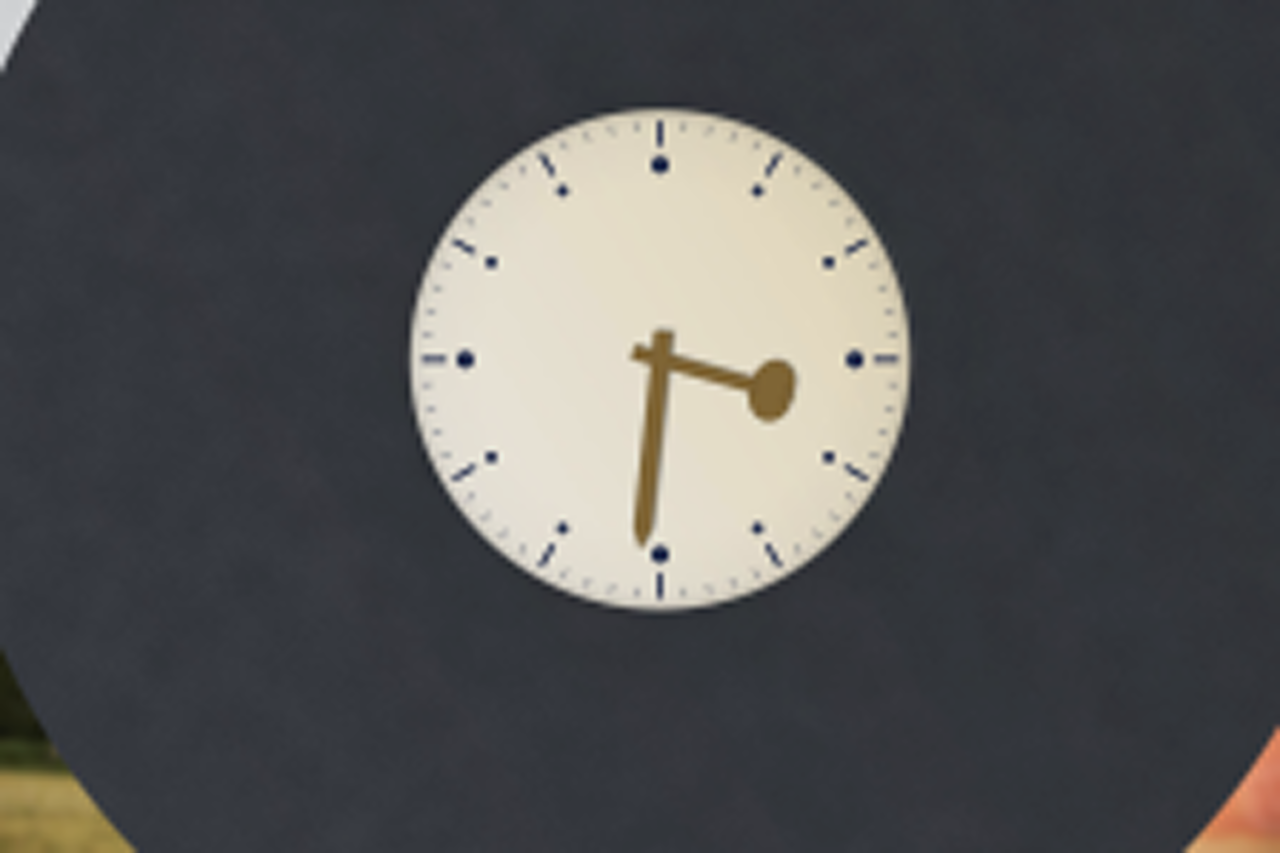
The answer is **3:31**
